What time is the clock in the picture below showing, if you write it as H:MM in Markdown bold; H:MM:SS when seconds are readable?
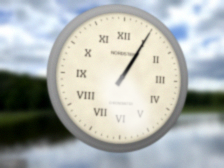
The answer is **1:05**
